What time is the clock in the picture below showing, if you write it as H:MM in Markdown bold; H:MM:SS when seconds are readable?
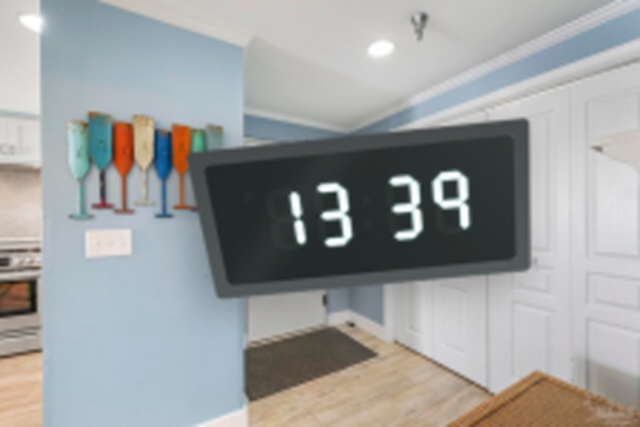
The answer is **13:39**
